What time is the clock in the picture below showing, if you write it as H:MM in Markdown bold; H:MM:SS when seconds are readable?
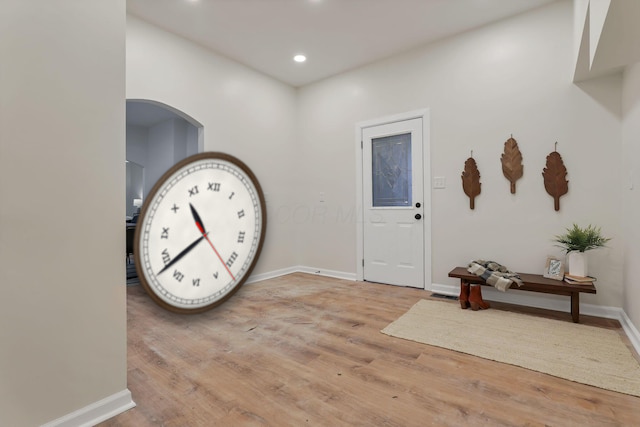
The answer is **10:38:22**
